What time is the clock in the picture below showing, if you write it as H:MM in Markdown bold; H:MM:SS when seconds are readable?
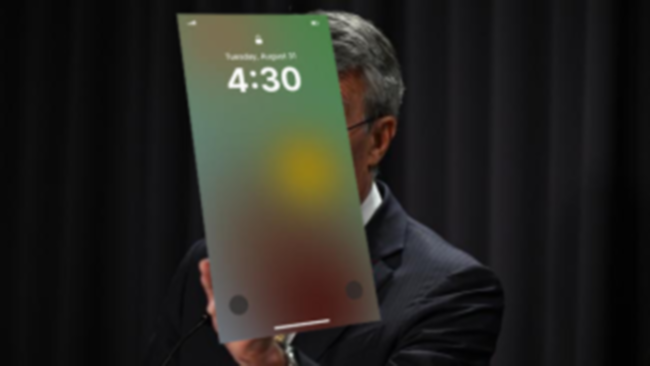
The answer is **4:30**
